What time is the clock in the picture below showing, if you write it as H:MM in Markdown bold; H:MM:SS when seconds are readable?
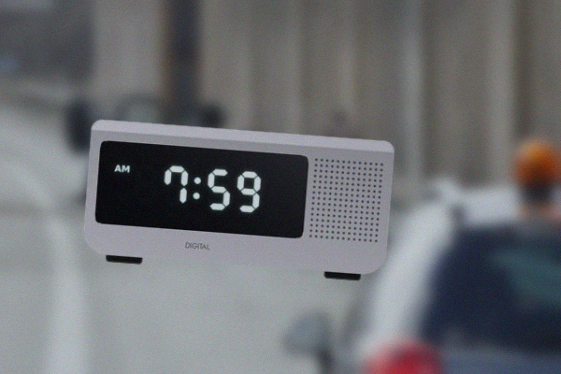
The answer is **7:59**
